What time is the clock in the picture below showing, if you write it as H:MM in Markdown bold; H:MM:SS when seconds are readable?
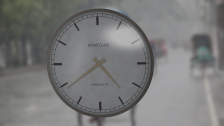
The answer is **4:39**
